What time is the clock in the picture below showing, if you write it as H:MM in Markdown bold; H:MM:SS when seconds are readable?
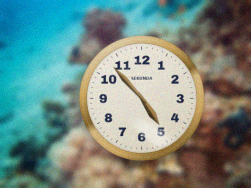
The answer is **4:53**
